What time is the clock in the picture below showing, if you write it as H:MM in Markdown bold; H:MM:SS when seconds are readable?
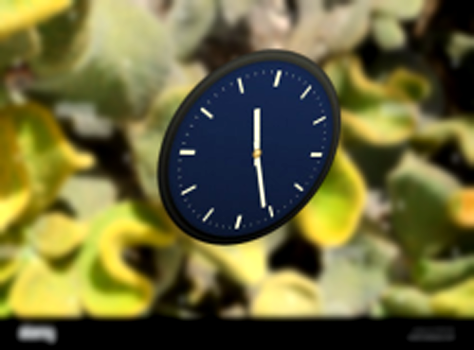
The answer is **11:26**
